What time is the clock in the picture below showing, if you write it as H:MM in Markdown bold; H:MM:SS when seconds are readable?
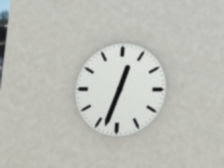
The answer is **12:33**
